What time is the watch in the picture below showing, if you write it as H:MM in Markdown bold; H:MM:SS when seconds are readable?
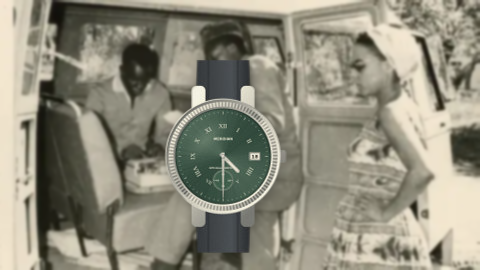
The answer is **4:30**
